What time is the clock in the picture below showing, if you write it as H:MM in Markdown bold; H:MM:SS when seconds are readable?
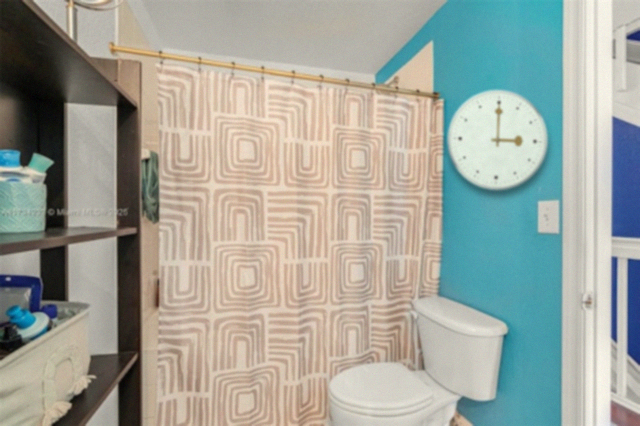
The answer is **3:00**
